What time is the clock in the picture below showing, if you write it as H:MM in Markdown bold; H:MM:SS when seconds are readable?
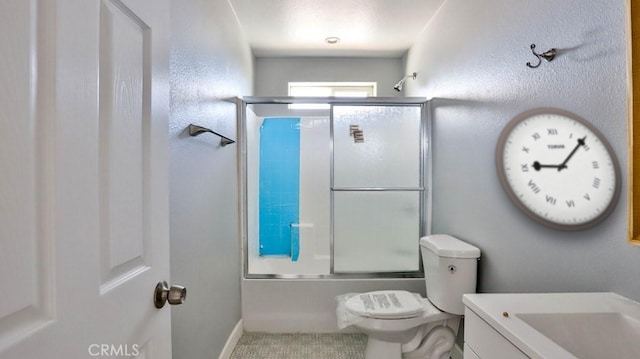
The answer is **9:08**
